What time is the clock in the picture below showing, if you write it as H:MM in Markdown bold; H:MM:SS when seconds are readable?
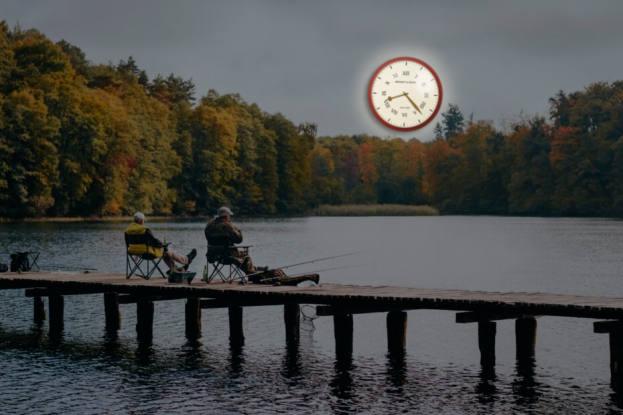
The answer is **8:23**
